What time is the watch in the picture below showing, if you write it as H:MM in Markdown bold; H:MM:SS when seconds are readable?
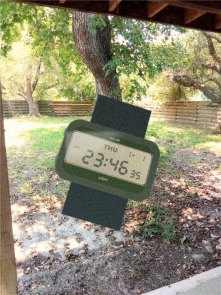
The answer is **23:46:35**
